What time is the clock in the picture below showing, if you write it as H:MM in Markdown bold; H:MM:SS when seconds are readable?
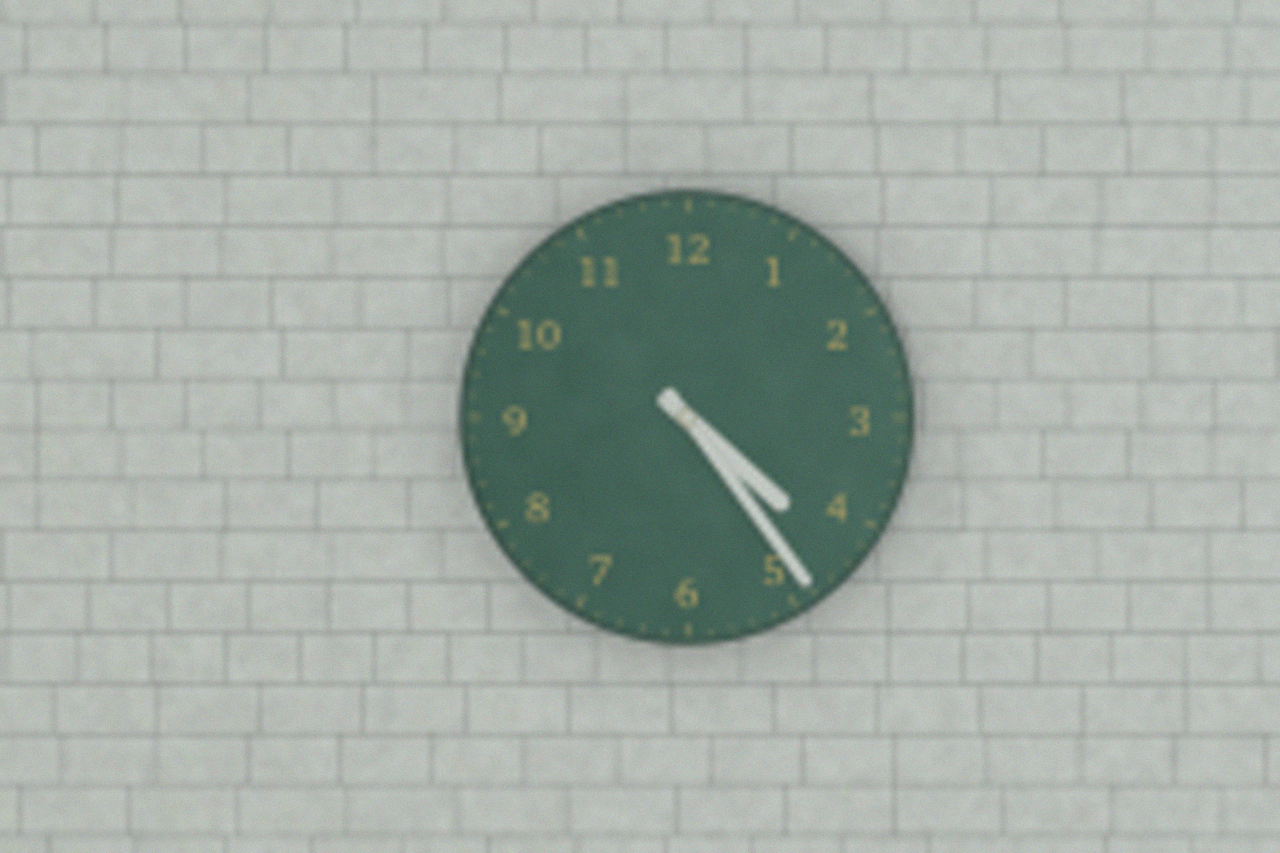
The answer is **4:24**
